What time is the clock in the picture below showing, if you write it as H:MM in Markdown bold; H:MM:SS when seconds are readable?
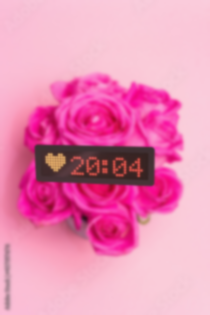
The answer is **20:04**
